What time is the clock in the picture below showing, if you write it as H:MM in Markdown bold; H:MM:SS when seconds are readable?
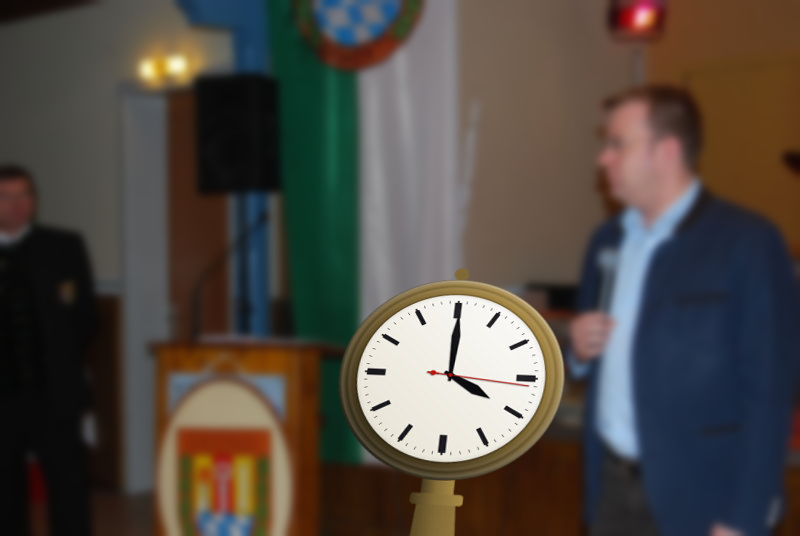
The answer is **4:00:16**
